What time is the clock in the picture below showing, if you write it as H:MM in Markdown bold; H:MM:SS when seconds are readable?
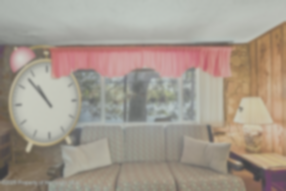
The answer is **10:53**
